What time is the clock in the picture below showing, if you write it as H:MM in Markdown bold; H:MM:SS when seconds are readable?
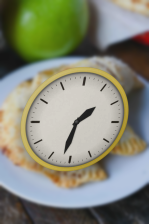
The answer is **1:32**
